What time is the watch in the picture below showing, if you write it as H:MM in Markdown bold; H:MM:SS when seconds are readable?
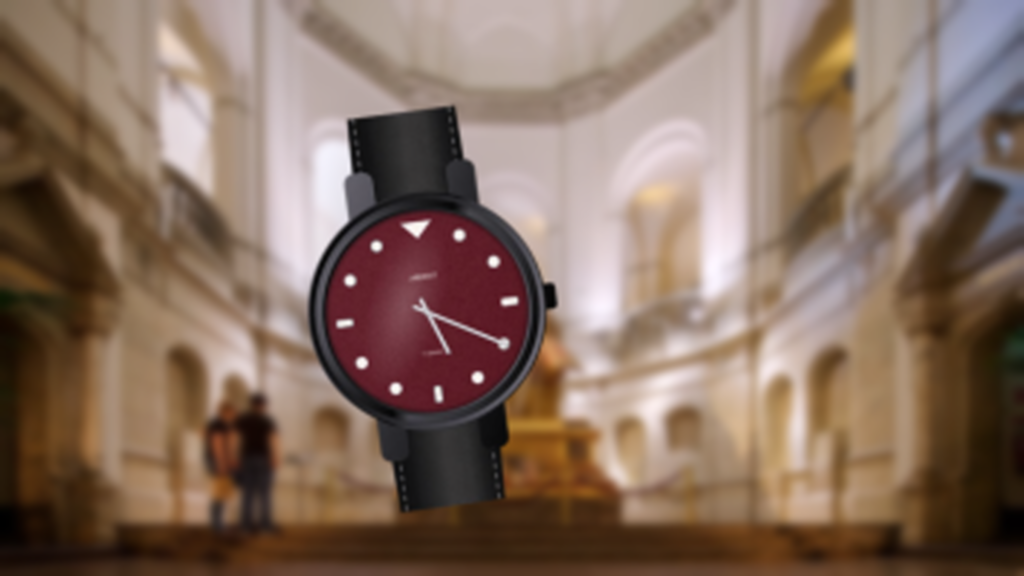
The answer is **5:20**
